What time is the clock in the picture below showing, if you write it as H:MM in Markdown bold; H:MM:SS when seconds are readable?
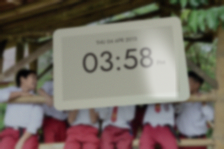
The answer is **3:58**
